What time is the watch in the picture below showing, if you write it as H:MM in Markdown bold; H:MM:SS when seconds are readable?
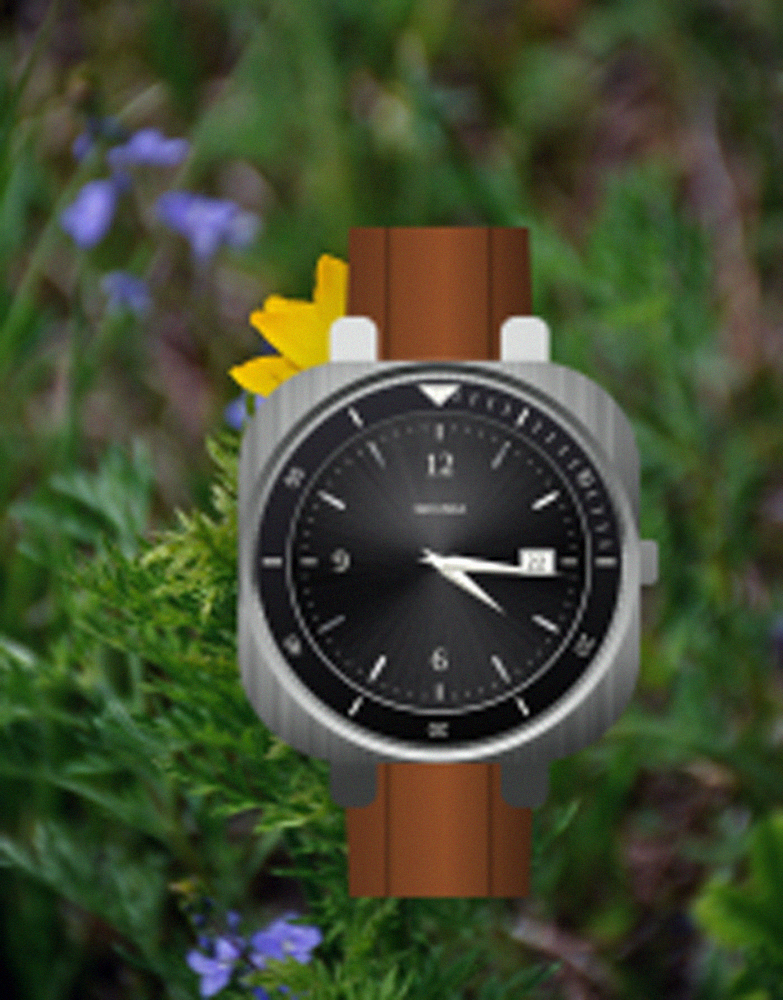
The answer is **4:16**
